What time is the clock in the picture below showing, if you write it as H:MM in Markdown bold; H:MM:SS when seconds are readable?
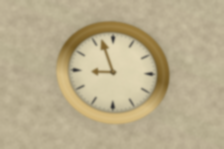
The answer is **8:57**
